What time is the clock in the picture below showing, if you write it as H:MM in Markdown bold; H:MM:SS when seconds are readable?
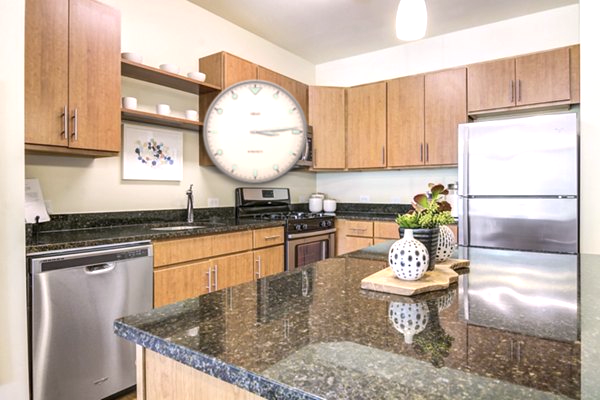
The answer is **3:14**
